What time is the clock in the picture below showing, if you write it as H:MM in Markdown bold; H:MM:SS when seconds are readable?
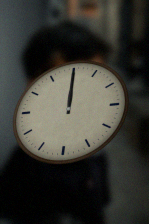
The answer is **12:00**
